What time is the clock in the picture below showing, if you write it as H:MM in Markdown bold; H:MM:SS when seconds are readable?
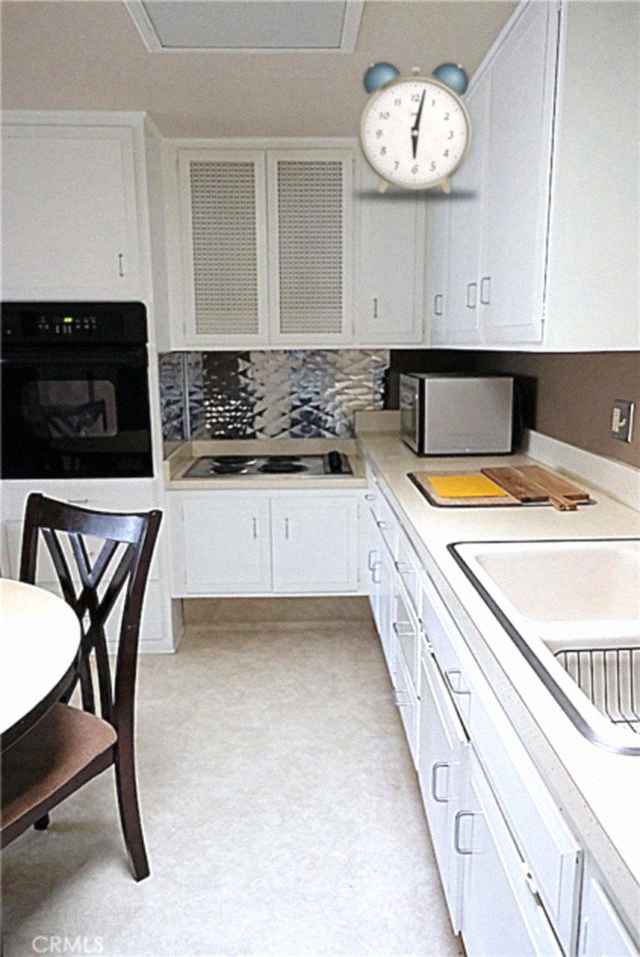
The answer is **6:02**
